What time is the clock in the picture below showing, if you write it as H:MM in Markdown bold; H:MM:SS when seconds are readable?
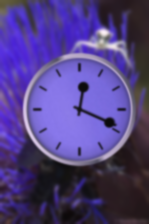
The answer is **12:19**
